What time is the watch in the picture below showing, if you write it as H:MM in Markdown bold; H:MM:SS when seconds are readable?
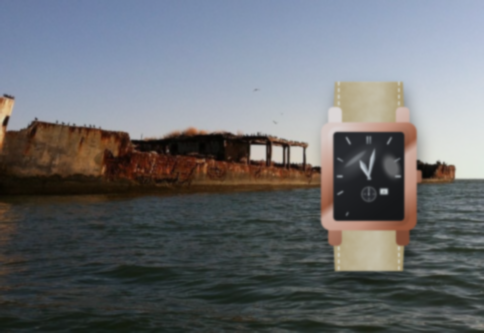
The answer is **11:02**
